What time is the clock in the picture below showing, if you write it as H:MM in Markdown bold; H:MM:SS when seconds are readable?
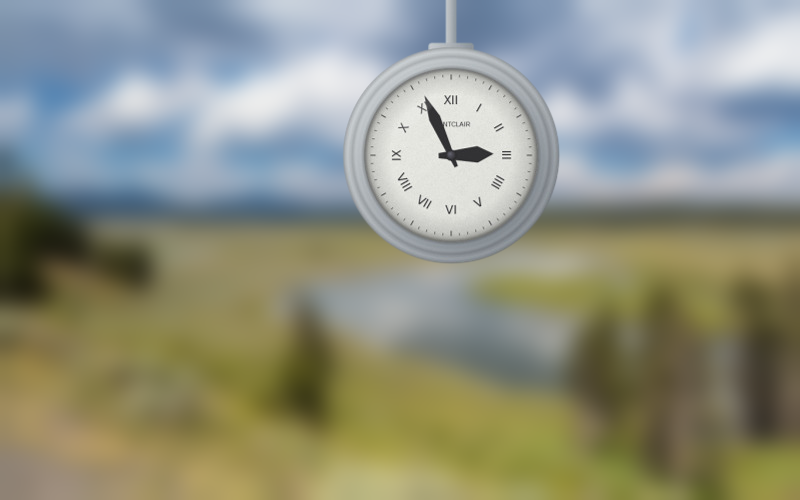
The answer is **2:56**
